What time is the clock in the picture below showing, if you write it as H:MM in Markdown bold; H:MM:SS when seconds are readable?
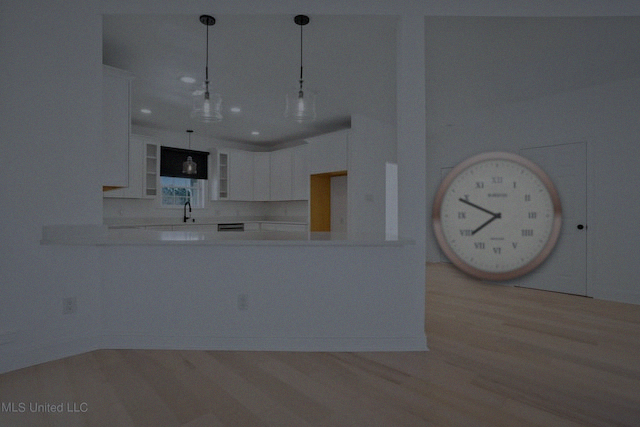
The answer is **7:49**
